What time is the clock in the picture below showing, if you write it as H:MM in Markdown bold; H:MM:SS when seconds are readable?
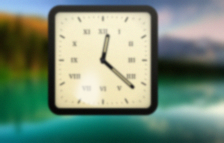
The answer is **12:22**
